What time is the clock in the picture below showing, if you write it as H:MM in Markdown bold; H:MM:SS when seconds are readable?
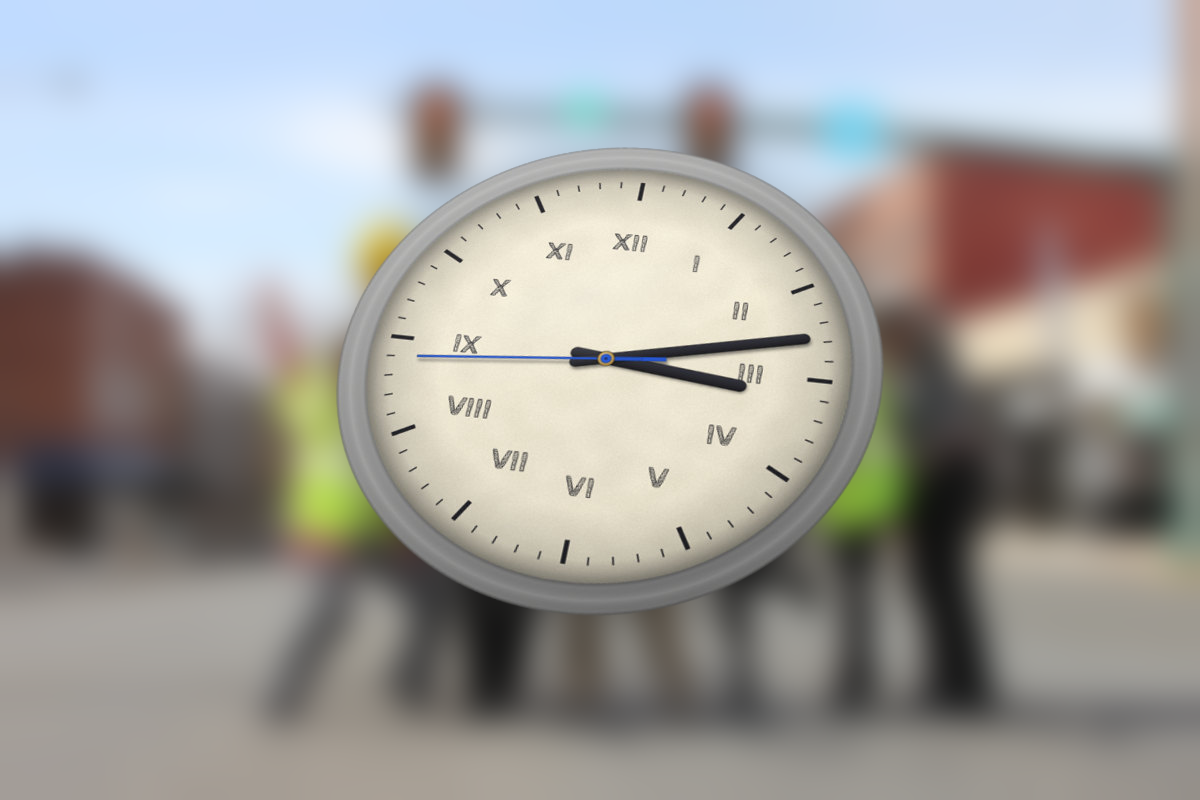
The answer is **3:12:44**
